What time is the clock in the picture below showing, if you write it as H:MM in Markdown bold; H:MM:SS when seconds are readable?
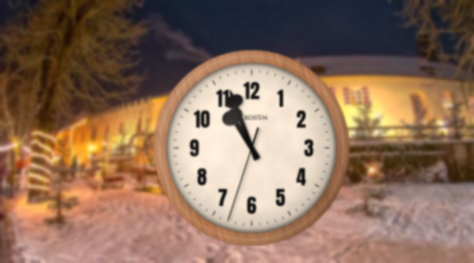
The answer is **10:56:33**
